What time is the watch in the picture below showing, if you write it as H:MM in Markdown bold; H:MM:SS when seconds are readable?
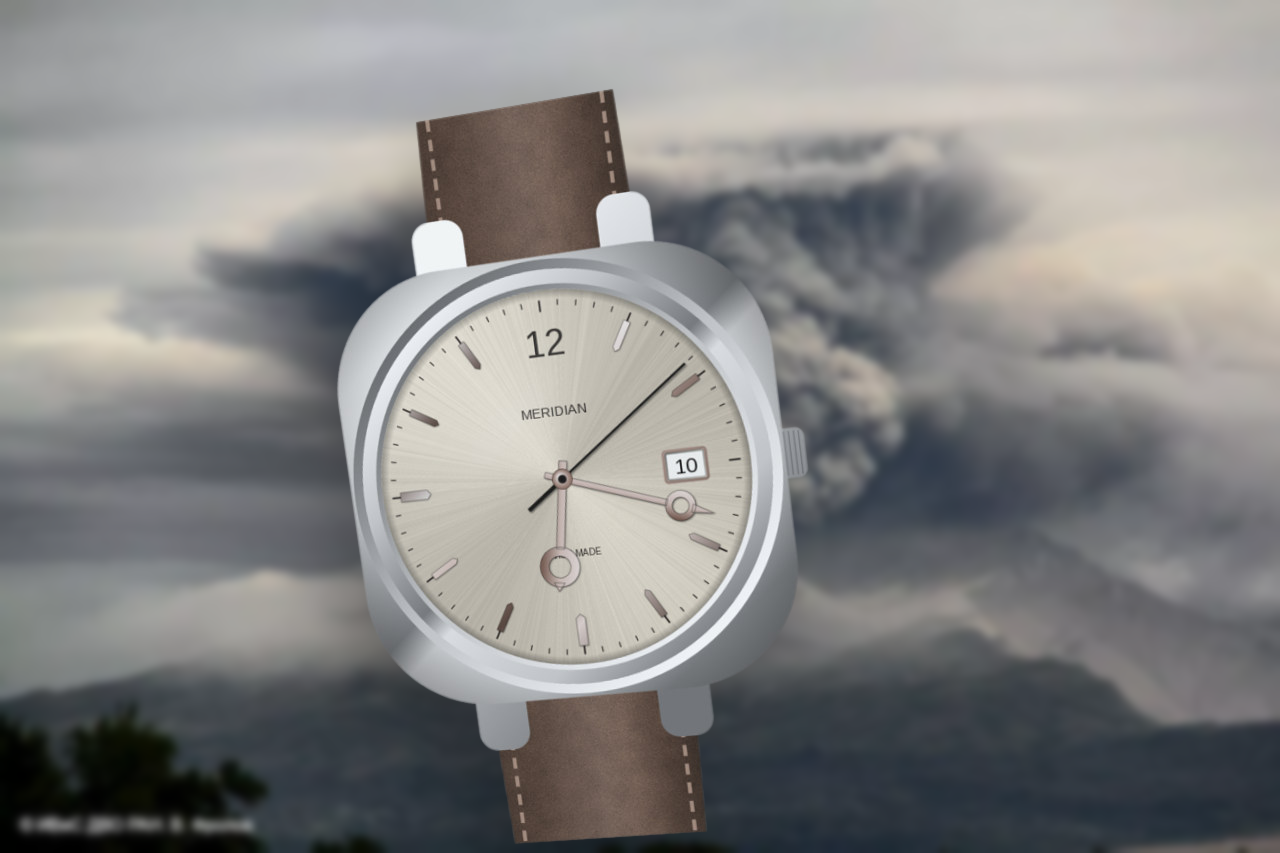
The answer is **6:18:09**
